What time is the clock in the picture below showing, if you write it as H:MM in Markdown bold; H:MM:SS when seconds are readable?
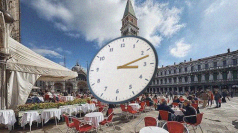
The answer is **3:12**
